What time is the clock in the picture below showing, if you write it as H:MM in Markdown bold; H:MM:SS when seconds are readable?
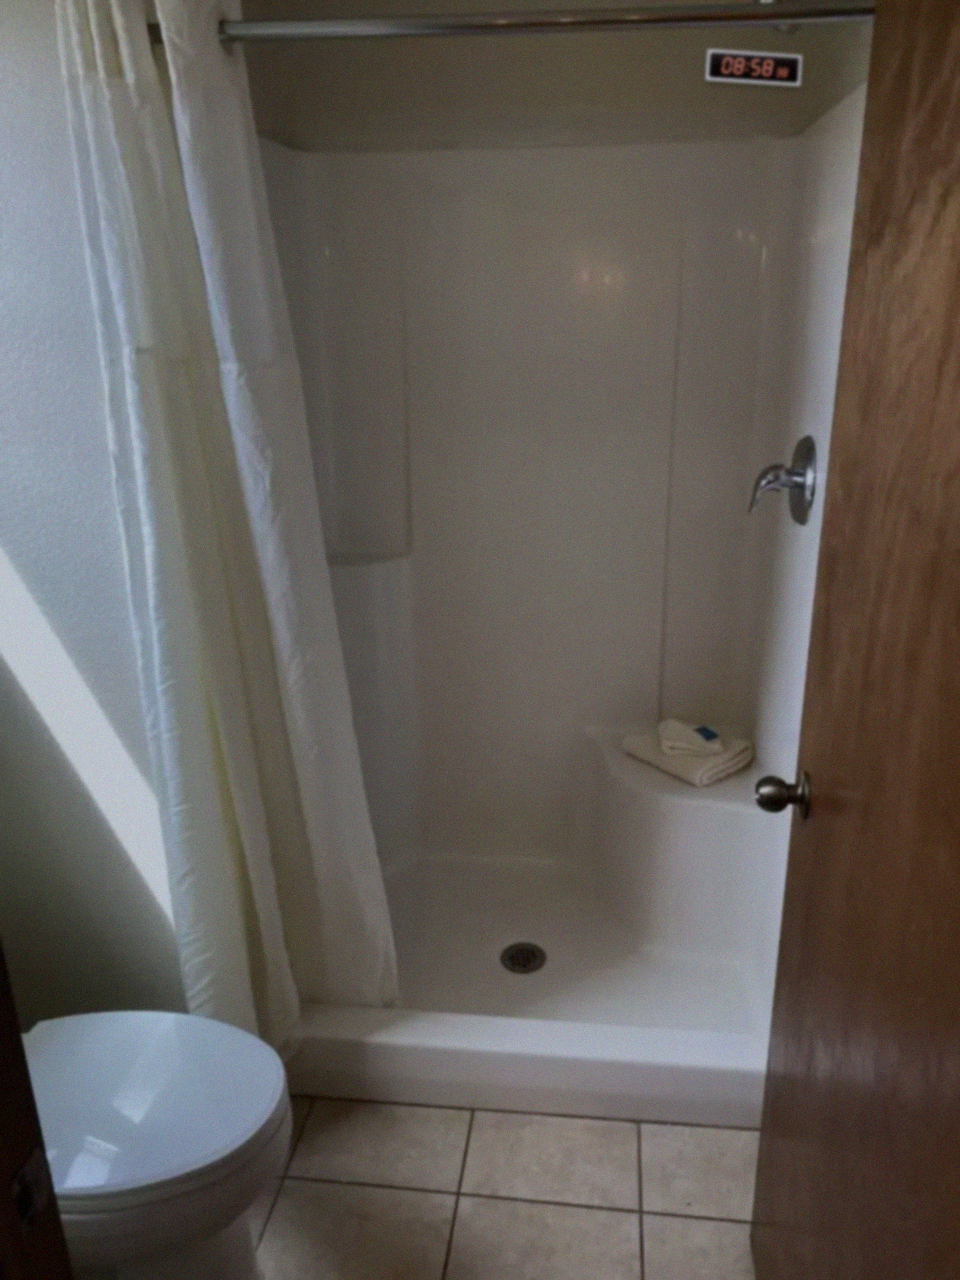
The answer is **8:58**
